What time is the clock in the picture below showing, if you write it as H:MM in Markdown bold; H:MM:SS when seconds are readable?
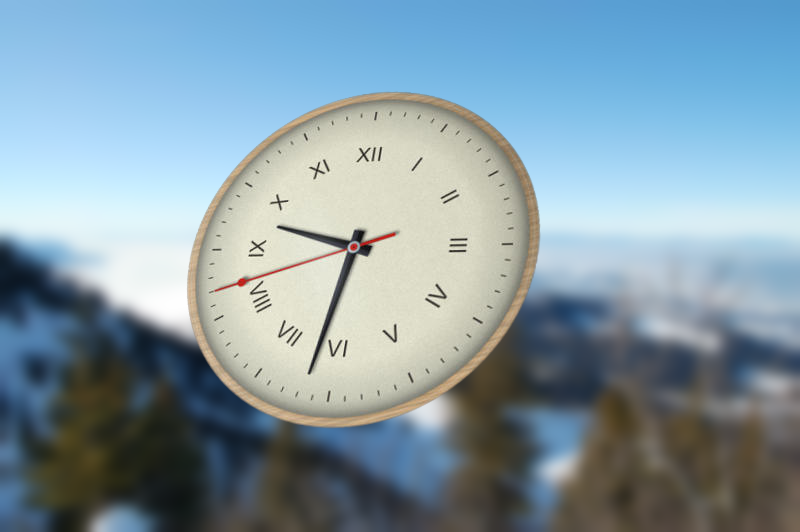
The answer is **9:31:42**
